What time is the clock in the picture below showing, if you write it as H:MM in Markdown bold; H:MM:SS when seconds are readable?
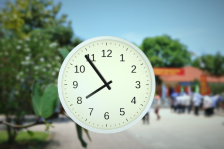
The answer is **7:54**
